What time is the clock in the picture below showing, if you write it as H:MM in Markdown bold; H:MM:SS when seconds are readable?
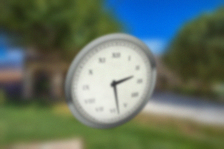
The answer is **2:28**
